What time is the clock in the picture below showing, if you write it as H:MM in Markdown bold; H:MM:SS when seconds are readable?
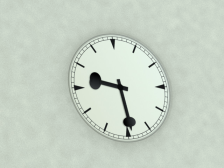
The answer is **9:29**
